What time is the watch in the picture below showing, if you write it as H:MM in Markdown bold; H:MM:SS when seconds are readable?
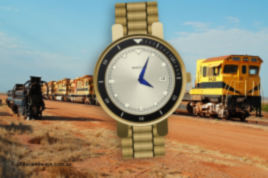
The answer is **4:04**
